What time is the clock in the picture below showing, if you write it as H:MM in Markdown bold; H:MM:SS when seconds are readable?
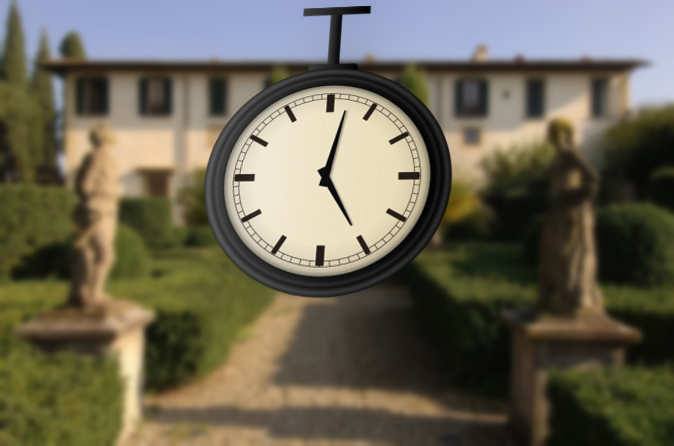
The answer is **5:02**
